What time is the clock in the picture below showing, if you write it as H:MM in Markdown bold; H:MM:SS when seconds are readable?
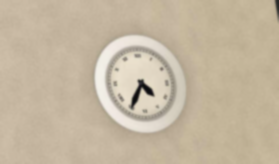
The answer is **4:35**
